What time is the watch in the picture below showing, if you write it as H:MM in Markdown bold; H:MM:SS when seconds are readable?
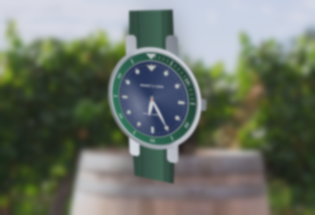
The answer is **6:25**
